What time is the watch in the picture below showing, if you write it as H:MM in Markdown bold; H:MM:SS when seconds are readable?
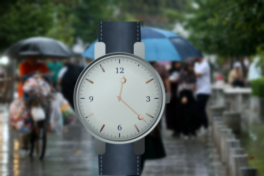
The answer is **12:22**
